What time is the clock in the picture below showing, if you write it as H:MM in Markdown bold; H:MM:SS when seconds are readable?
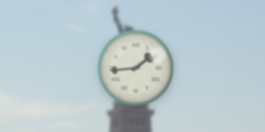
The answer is **1:44**
